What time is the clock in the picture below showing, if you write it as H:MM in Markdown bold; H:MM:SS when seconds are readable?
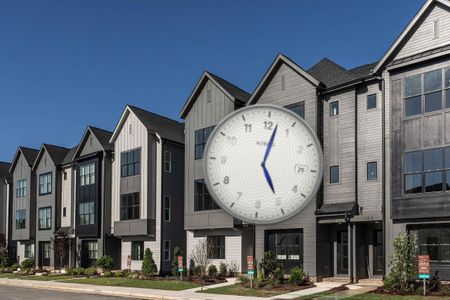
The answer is **5:02**
